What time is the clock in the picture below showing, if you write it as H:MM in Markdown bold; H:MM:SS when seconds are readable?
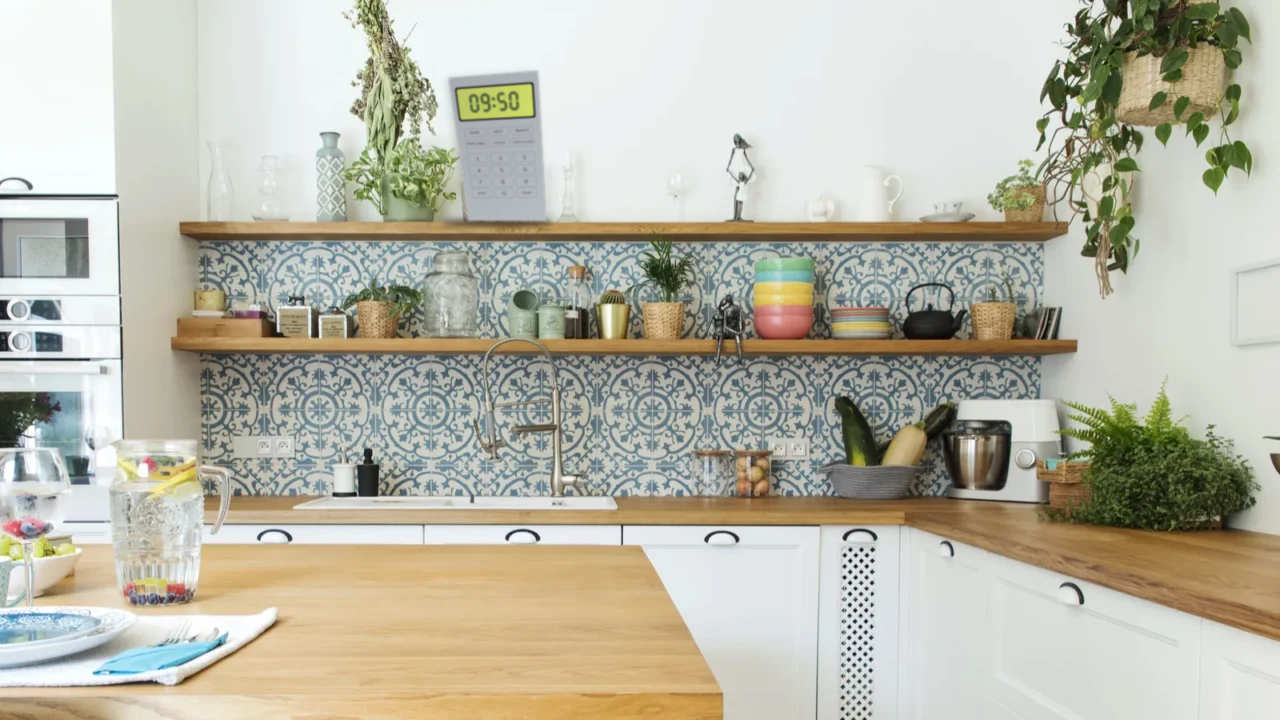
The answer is **9:50**
